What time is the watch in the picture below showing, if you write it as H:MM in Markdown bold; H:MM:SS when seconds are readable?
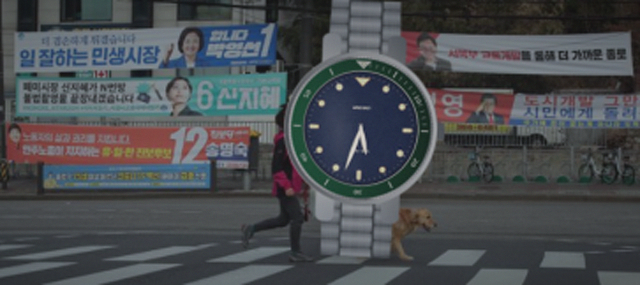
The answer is **5:33**
